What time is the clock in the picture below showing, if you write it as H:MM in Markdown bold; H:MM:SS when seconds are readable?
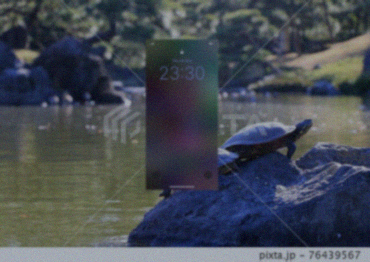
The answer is **23:30**
